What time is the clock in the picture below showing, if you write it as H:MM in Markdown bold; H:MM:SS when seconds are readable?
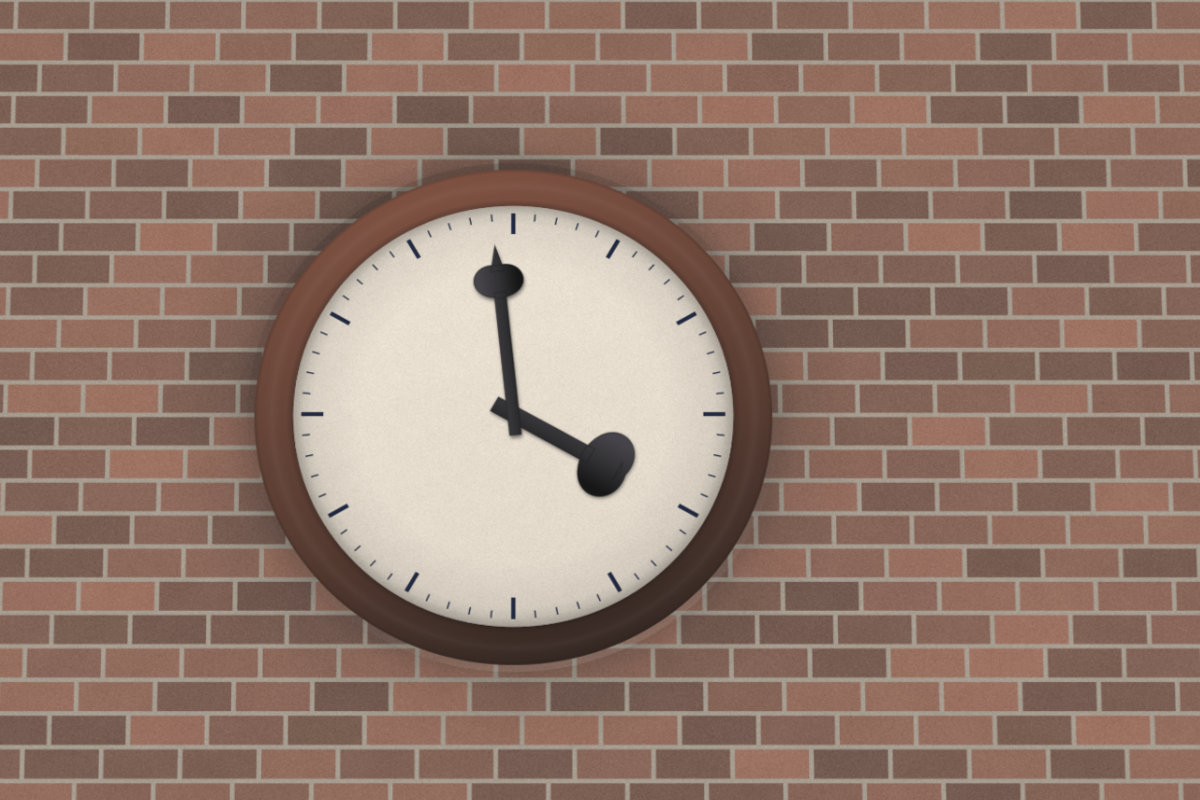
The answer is **3:59**
